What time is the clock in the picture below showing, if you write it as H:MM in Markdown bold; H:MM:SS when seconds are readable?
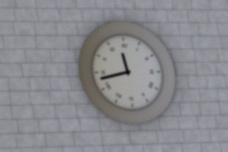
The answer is **11:43**
